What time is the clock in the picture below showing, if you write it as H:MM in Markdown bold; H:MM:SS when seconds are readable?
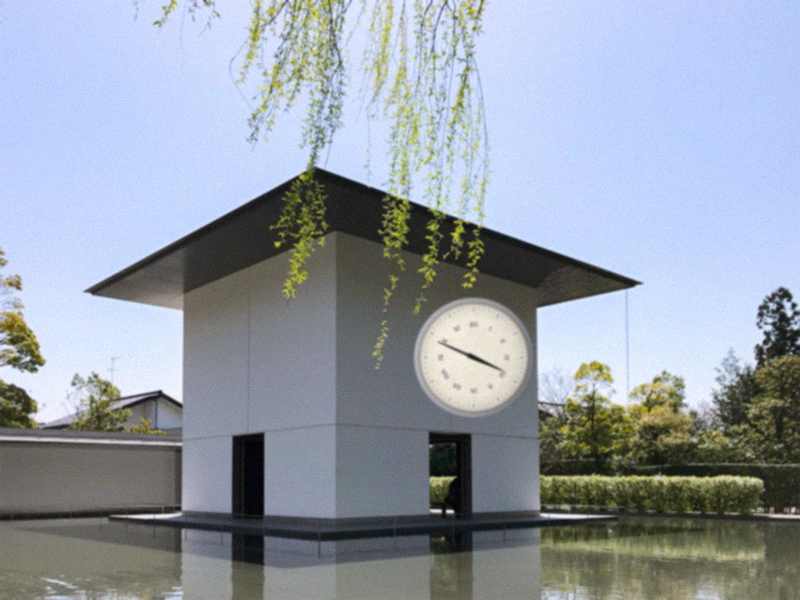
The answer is **3:49**
